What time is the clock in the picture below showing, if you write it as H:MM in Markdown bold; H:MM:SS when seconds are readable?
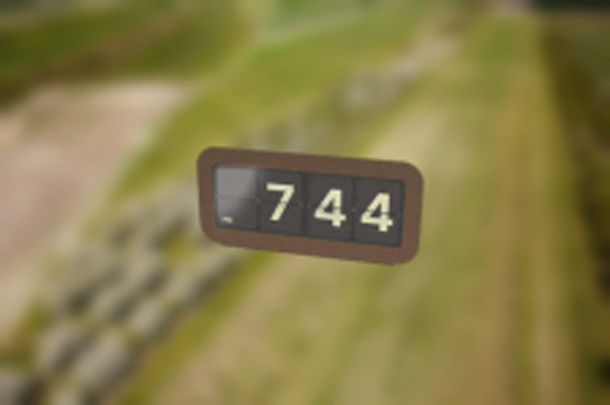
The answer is **7:44**
